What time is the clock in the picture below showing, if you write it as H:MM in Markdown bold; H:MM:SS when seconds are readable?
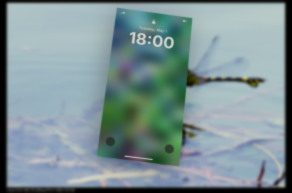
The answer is **18:00**
